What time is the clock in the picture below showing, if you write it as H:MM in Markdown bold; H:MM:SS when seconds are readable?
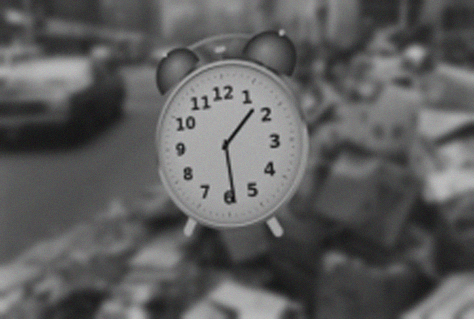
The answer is **1:29**
